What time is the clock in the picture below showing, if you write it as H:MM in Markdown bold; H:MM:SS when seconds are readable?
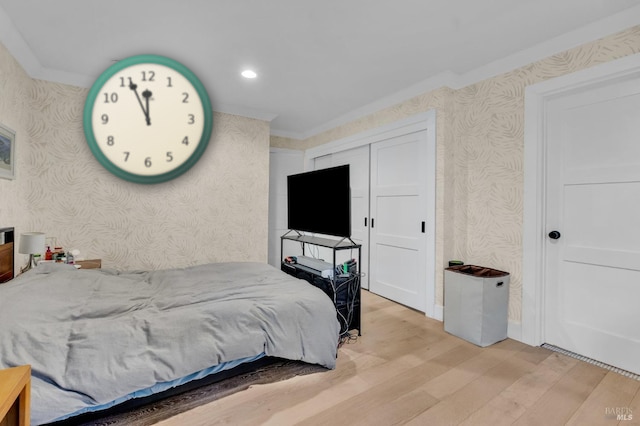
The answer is **11:56**
